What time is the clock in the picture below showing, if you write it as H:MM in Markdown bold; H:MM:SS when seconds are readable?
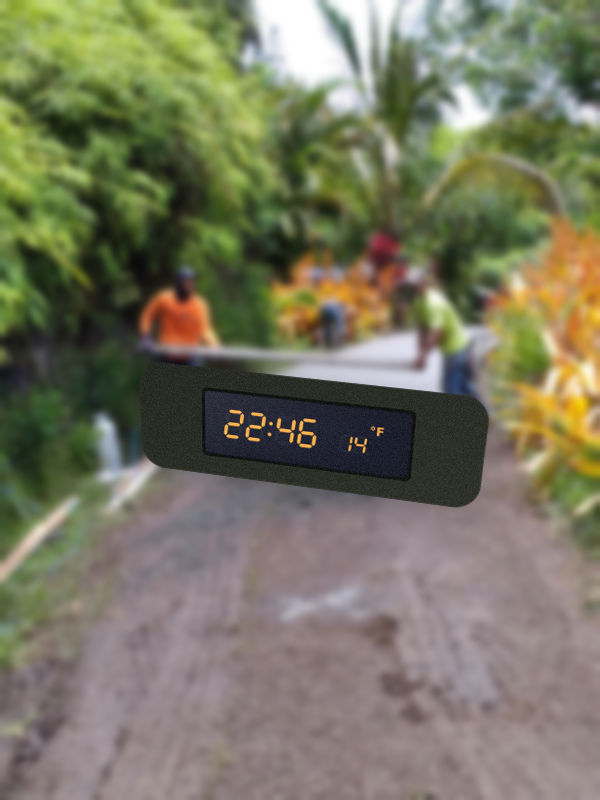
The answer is **22:46**
